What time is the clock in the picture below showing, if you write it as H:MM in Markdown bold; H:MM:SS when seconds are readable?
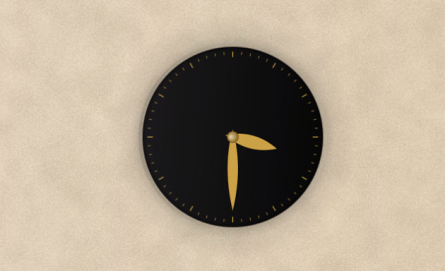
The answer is **3:30**
